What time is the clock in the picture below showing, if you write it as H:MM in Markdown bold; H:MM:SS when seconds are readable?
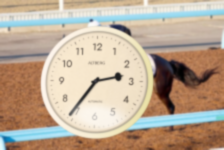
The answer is **2:36**
